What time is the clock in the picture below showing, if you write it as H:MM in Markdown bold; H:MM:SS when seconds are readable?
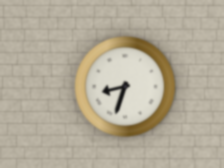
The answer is **8:33**
